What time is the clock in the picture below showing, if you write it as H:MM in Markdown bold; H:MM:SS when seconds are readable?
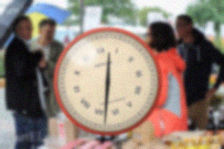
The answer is **12:33**
